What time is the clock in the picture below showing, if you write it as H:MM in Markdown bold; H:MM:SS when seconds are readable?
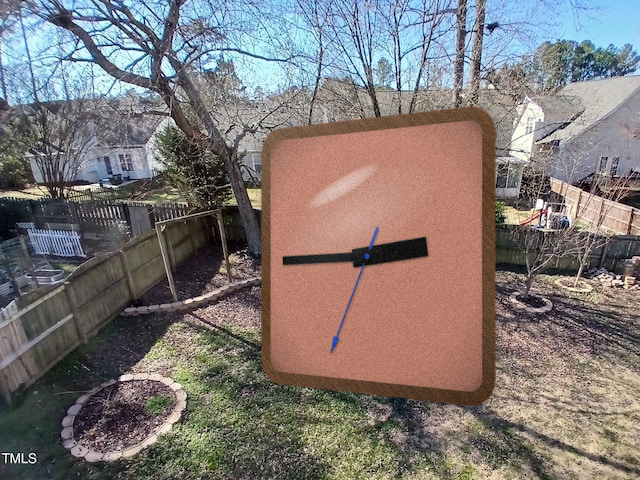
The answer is **2:44:34**
